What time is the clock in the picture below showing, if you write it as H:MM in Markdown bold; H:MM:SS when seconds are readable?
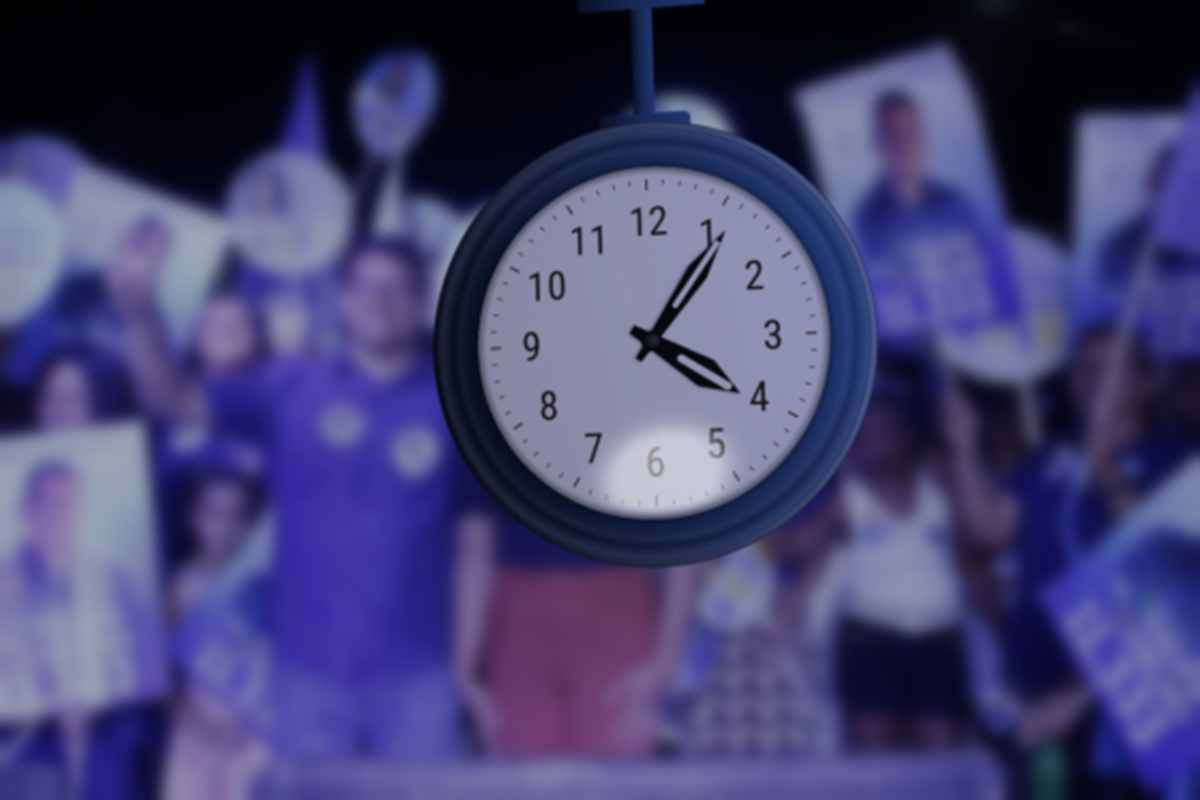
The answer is **4:06**
